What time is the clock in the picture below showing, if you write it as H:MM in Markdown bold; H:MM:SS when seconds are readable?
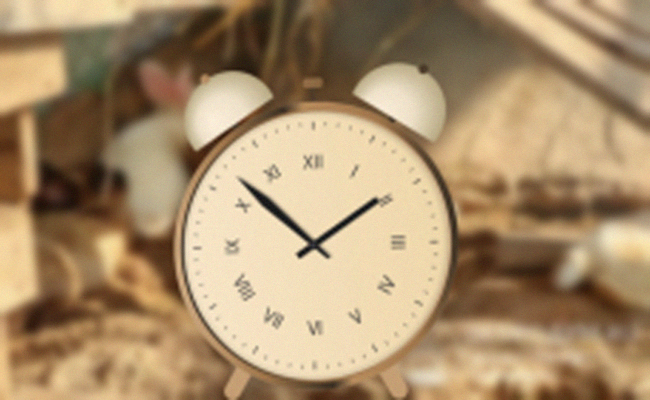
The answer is **1:52**
